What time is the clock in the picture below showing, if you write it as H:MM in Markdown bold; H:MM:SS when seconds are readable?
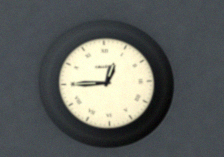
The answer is **12:45**
